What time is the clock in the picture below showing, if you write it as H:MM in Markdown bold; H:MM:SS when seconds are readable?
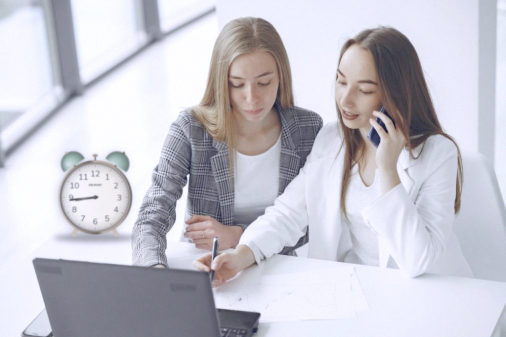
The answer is **8:44**
